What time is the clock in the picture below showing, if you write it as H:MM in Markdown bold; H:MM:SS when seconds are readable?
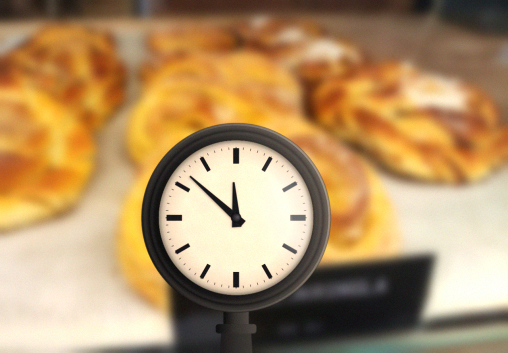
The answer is **11:52**
